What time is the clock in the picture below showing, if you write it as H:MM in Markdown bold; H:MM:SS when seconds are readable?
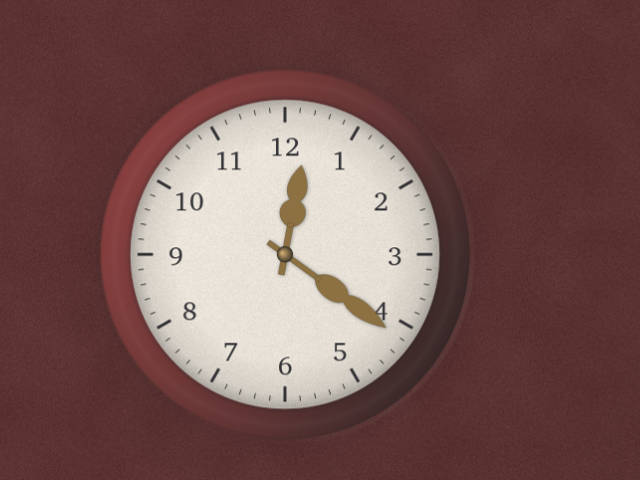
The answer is **12:21**
